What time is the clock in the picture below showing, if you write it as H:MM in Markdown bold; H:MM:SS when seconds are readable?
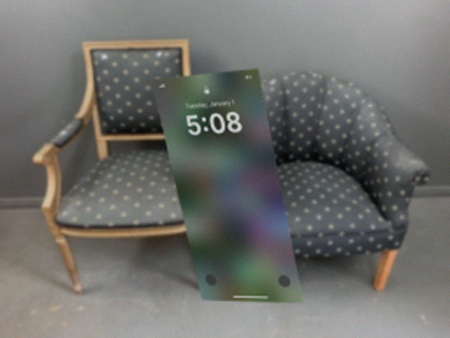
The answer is **5:08**
